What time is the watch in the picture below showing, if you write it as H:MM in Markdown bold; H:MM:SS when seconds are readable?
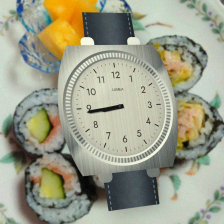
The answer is **8:44**
